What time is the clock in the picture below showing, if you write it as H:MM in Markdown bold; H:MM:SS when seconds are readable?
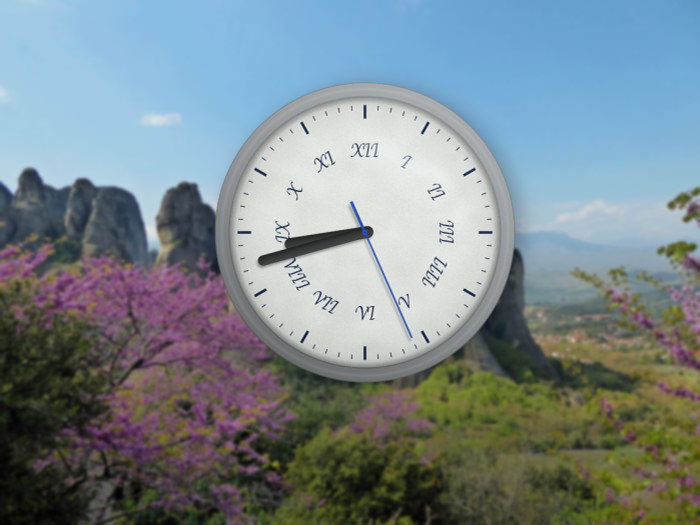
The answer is **8:42:26**
